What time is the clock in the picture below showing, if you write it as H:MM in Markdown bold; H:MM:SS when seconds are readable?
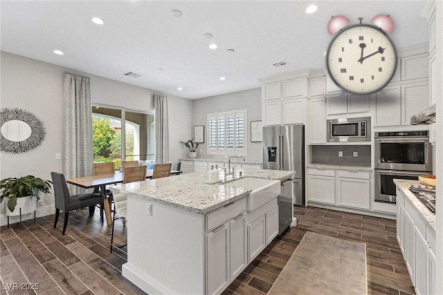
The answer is **12:11**
